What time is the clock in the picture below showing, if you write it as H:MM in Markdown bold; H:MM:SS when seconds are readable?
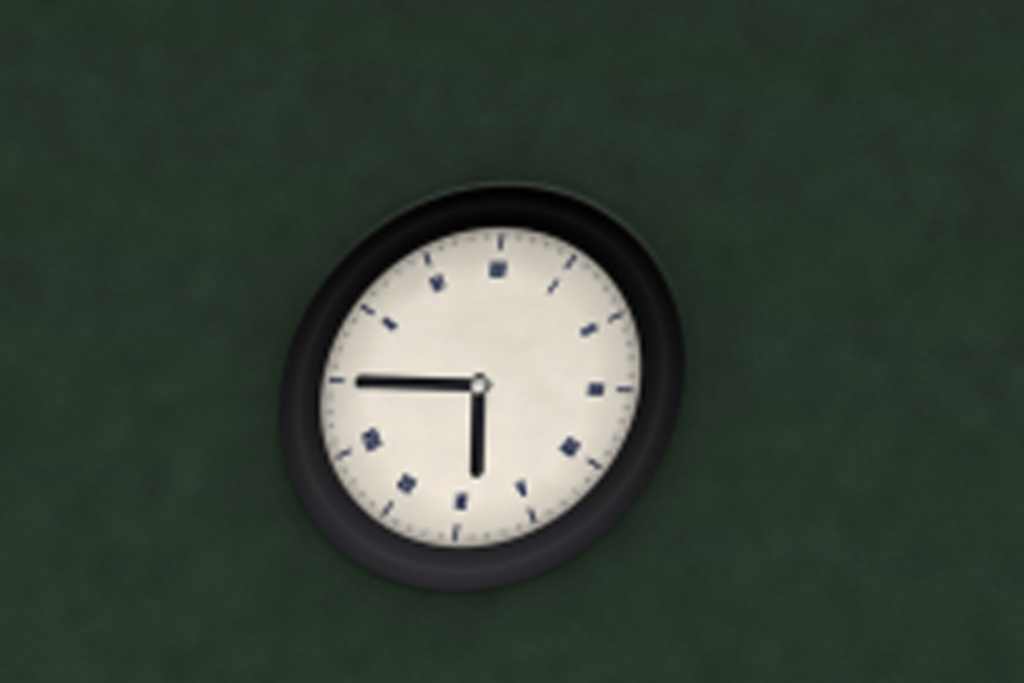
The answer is **5:45**
